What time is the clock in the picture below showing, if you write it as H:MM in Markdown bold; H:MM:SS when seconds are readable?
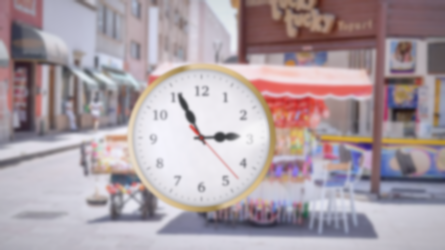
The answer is **2:55:23**
